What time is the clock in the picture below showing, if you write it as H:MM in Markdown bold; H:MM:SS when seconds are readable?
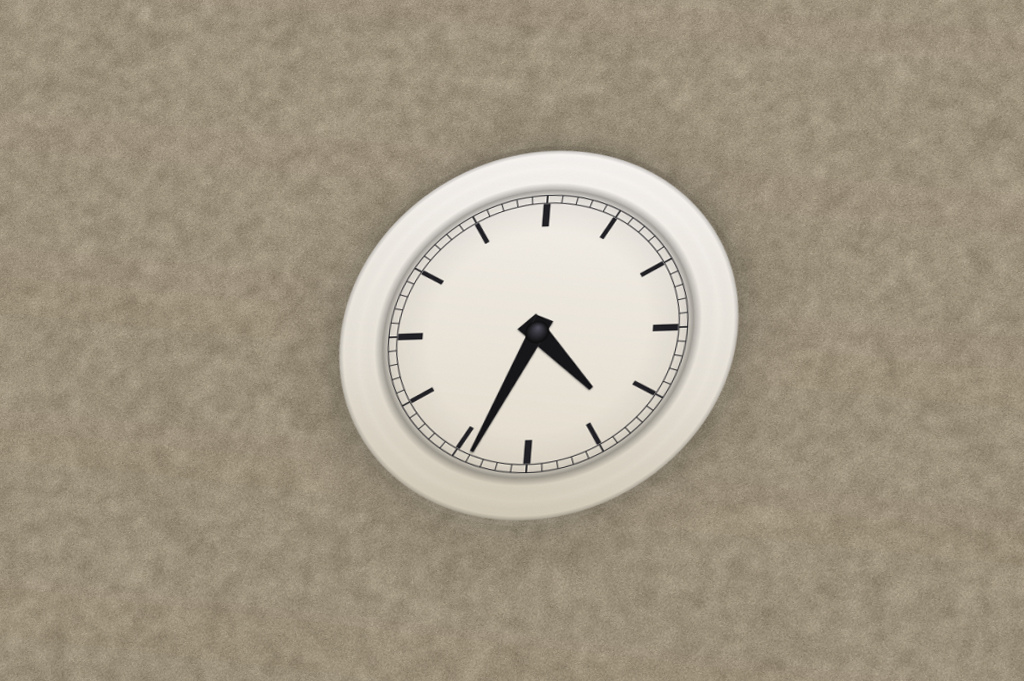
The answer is **4:34**
